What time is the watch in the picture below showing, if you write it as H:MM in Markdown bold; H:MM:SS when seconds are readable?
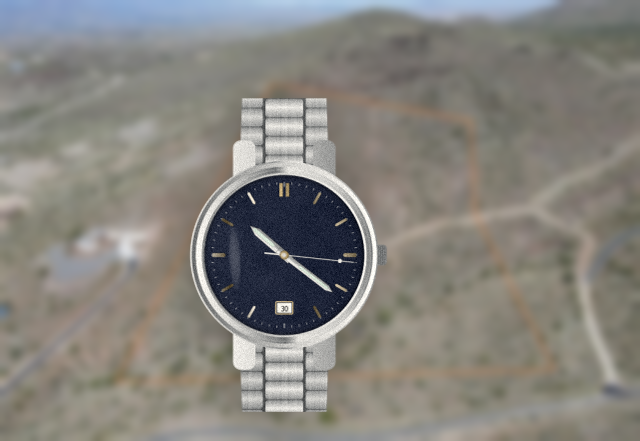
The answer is **10:21:16**
